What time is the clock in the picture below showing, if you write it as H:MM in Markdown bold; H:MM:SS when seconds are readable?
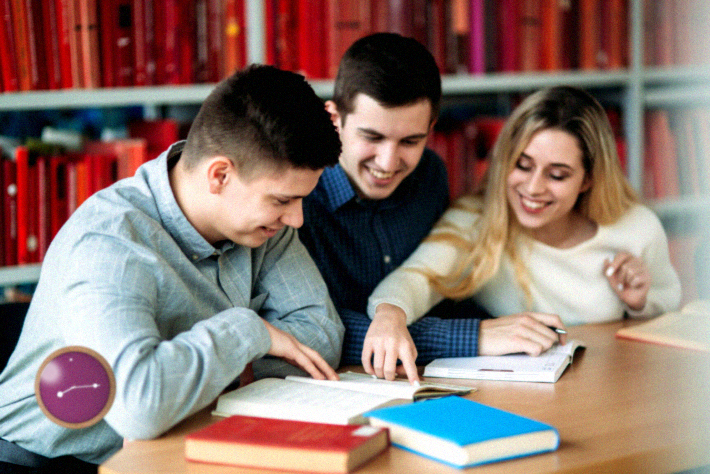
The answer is **8:15**
